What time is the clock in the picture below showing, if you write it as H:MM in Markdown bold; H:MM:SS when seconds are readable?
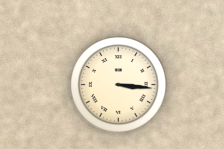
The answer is **3:16**
